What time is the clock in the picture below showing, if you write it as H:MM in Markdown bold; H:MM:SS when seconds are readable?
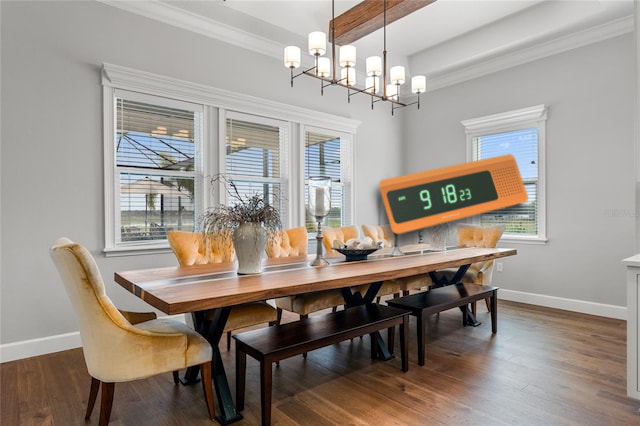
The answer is **9:18:23**
